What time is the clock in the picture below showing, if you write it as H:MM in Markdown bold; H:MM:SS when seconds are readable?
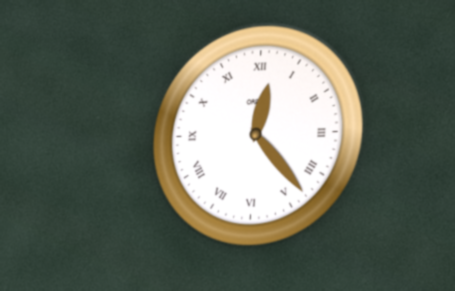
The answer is **12:23**
